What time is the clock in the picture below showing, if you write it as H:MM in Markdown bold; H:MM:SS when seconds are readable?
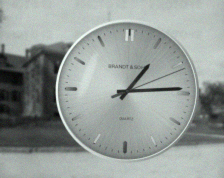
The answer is **1:14:11**
